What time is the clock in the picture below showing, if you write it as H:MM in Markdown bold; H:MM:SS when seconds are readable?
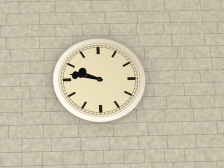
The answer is **9:47**
